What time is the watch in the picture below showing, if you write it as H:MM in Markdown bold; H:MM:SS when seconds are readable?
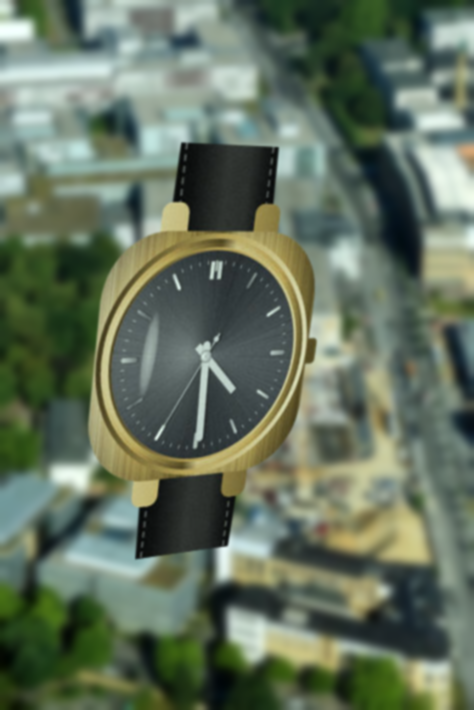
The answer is **4:29:35**
